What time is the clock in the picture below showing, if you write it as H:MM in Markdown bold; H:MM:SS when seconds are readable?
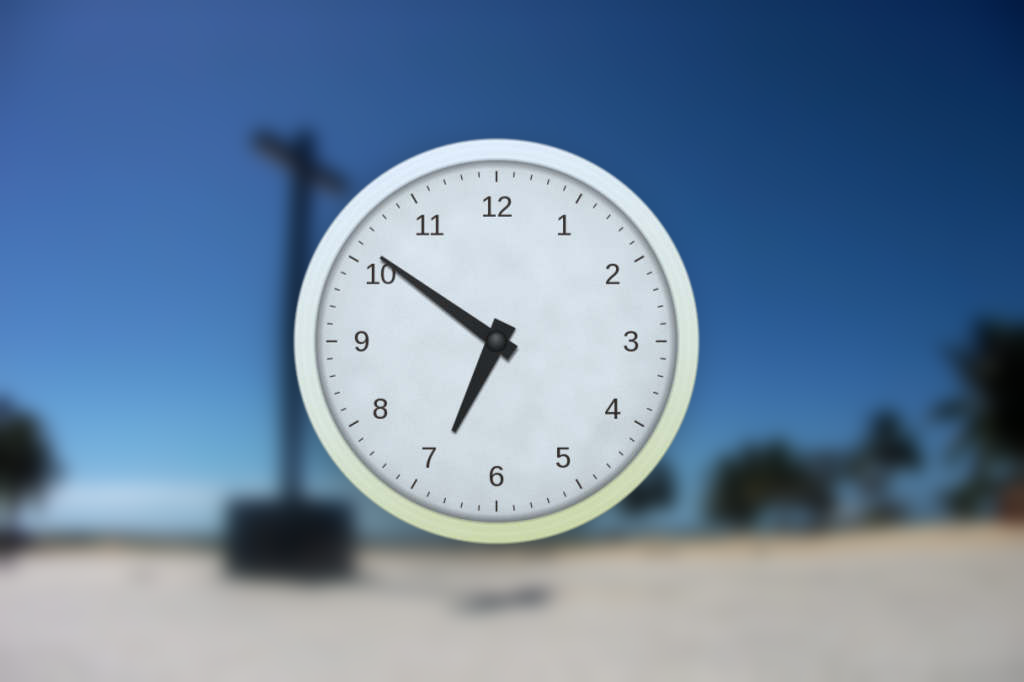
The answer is **6:51**
